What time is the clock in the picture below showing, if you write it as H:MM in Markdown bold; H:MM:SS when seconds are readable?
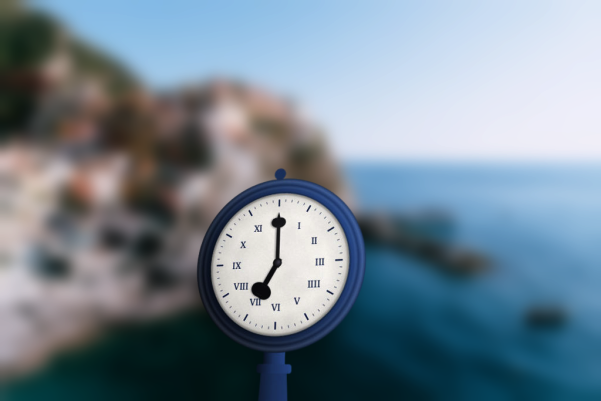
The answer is **7:00**
